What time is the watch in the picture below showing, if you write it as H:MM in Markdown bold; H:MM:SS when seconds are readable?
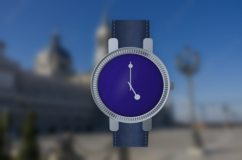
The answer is **5:00**
